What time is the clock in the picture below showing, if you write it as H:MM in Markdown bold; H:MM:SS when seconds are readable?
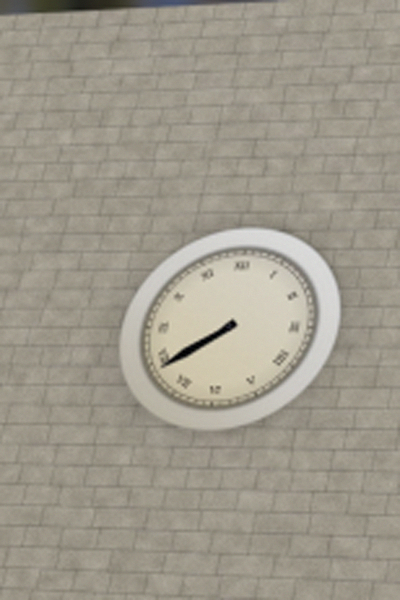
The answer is **7:39**
